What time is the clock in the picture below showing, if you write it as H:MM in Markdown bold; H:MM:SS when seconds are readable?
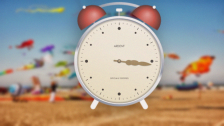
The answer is **3:16**
